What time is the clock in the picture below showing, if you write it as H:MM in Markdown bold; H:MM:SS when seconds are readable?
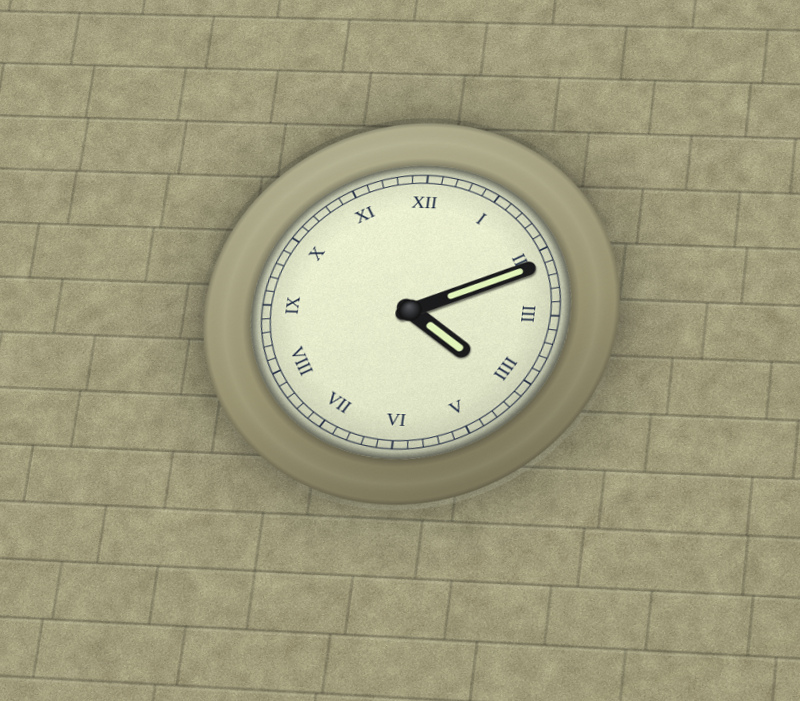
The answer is **4:11**
